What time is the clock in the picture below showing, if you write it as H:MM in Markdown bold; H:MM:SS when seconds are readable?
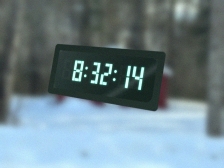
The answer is **8:32:14**
